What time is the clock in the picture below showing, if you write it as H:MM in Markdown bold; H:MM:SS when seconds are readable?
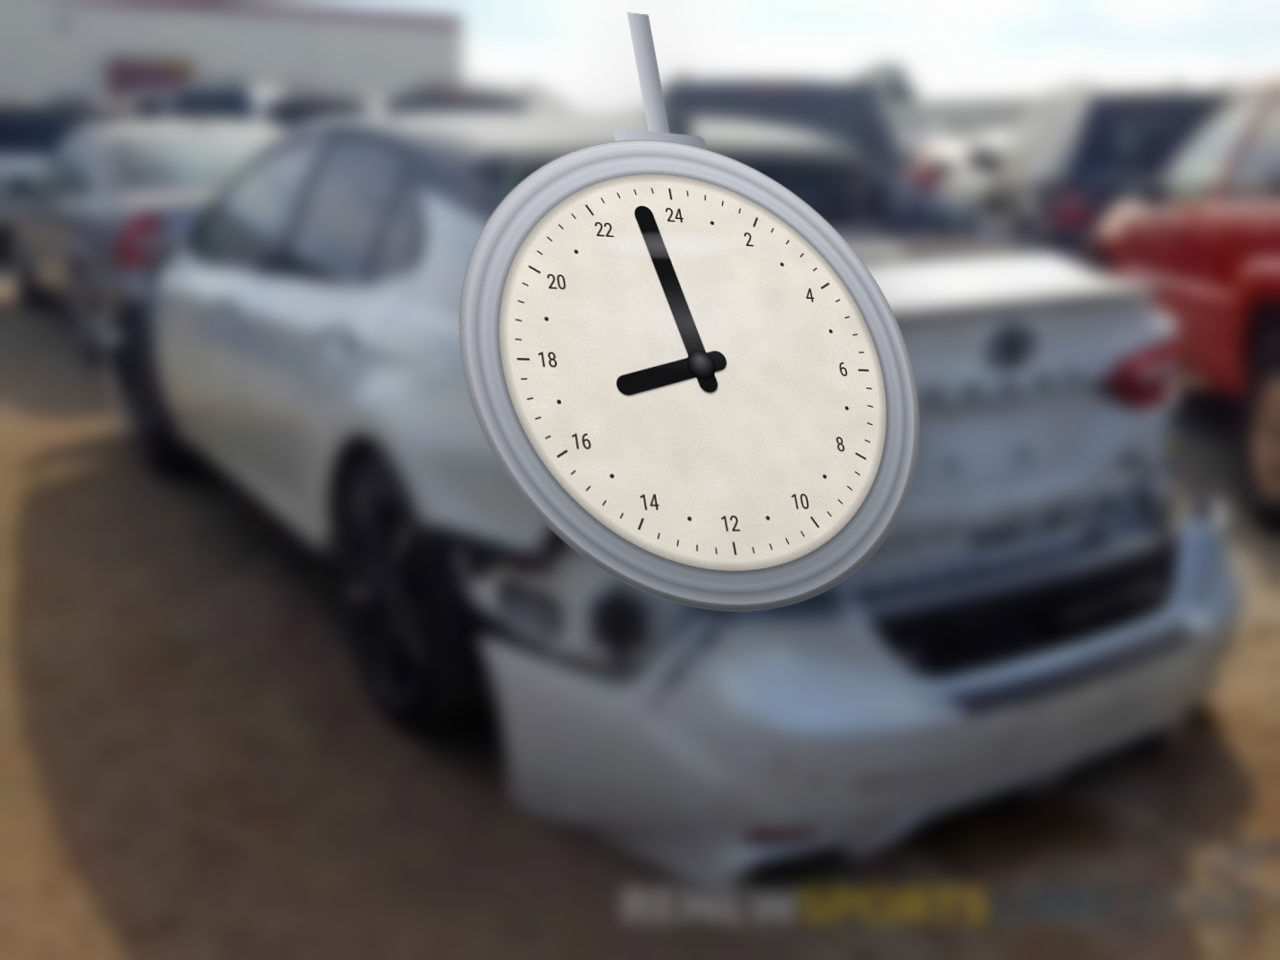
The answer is **16:58**
